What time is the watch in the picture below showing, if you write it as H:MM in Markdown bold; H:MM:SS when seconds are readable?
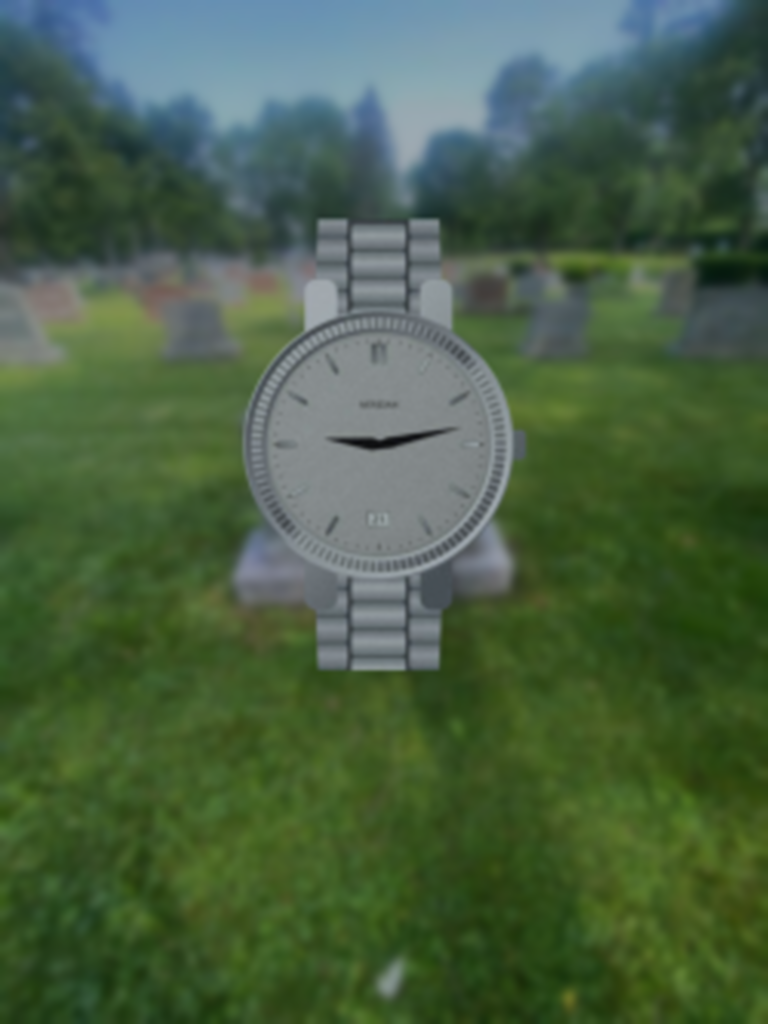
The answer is **9:13**
